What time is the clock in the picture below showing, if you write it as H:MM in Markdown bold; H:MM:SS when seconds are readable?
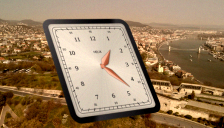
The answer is **1:23**
